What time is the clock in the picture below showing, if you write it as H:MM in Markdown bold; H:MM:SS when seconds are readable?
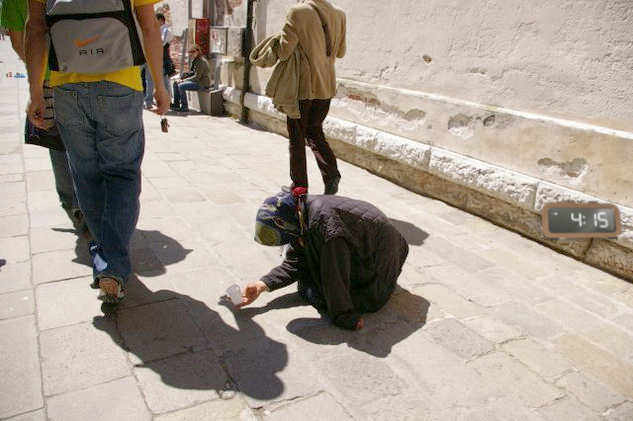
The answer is **4:15**
